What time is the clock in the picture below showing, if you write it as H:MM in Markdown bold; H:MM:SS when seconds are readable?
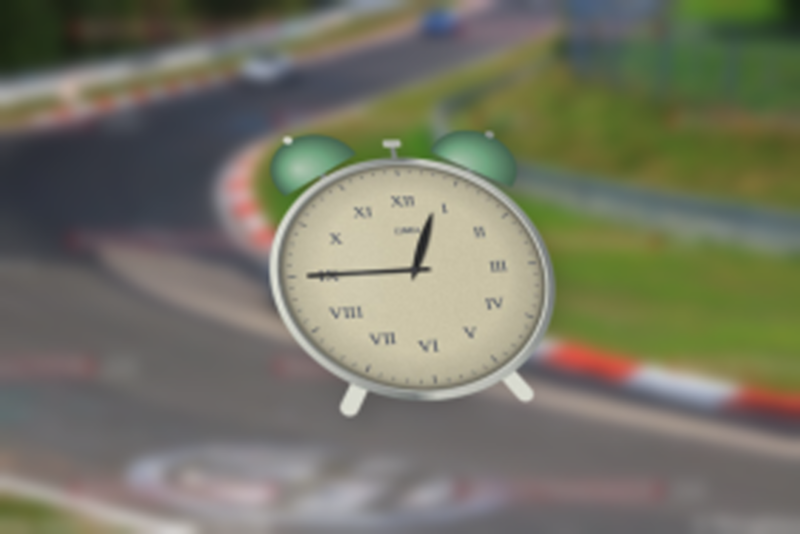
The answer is **12:45**
